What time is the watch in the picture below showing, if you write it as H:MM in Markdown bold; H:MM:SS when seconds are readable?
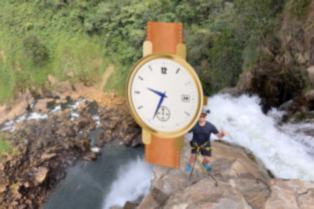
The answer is **9:34**
